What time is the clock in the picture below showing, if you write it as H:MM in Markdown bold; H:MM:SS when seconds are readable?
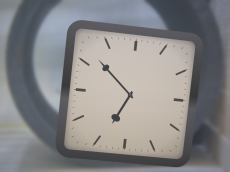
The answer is **6:52**
